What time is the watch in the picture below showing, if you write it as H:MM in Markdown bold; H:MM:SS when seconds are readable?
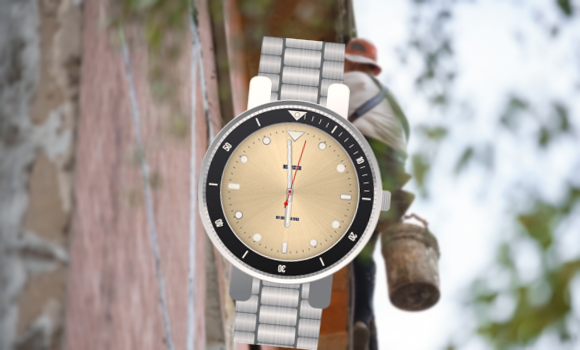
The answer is **5:59:02**
